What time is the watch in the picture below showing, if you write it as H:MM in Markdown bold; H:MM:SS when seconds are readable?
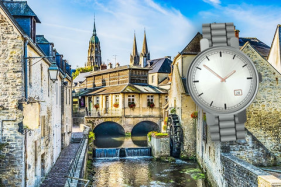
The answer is **1:52**
